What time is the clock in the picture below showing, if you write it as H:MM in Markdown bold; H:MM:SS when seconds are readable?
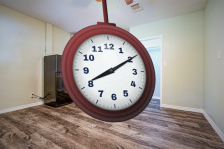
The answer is **8:10**
